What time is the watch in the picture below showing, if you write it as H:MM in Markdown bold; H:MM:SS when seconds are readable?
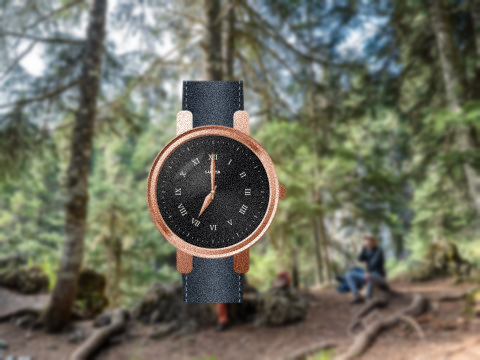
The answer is **7:00**
